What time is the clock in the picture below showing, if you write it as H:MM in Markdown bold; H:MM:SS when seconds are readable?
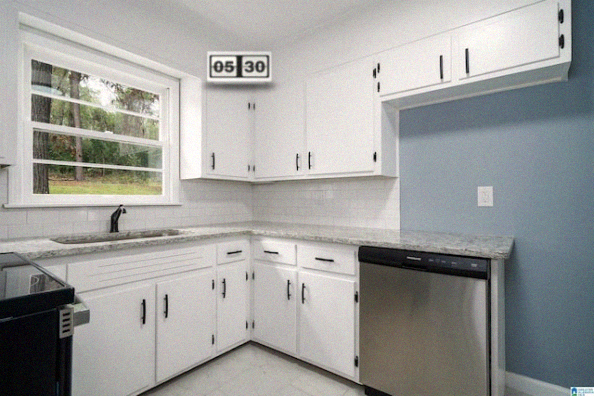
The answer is **5:30**
